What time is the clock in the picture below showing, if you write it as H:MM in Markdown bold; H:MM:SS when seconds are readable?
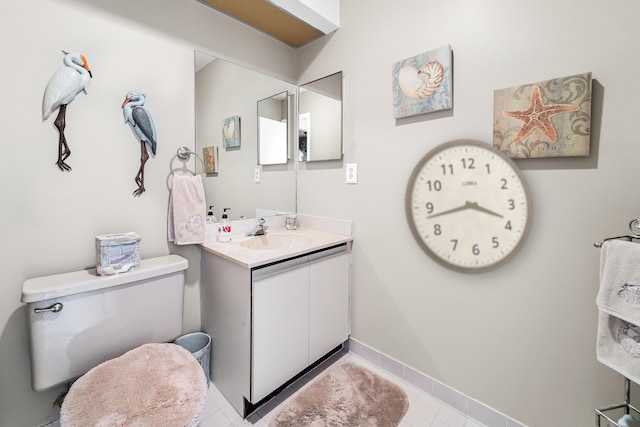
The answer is **3:43**
